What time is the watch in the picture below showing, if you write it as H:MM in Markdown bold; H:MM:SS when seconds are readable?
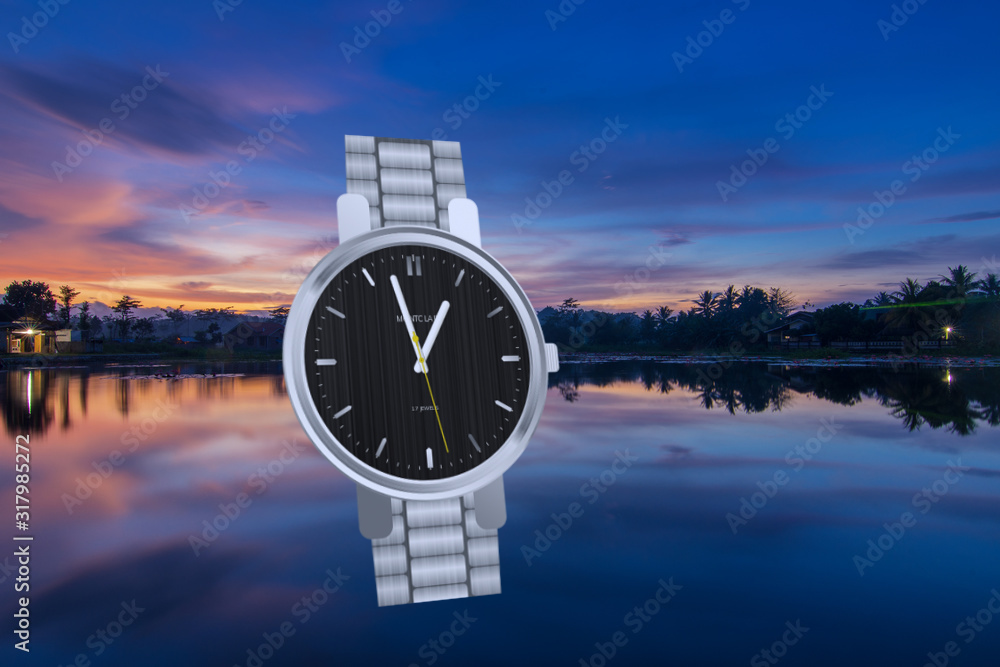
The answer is **12:57:28**
